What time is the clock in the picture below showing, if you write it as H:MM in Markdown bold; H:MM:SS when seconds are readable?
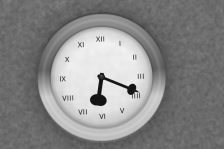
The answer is **6:19**
